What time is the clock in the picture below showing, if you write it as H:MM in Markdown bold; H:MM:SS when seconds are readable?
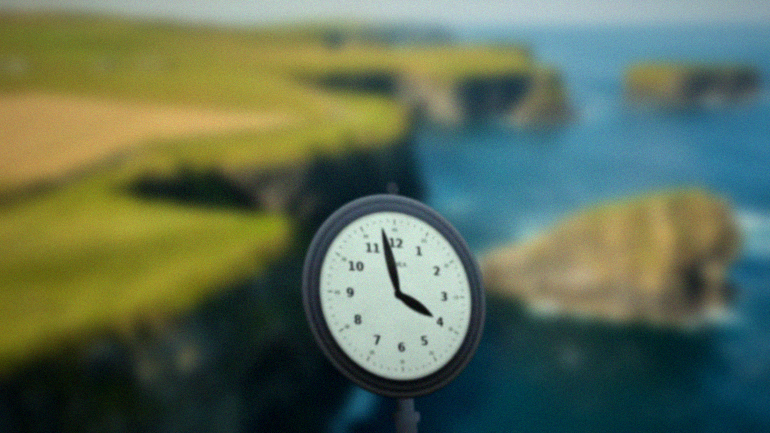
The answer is **3:58**
